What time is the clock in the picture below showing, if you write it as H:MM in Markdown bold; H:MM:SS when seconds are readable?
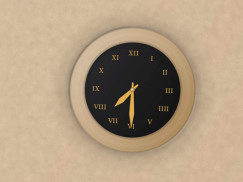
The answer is **7:30**
